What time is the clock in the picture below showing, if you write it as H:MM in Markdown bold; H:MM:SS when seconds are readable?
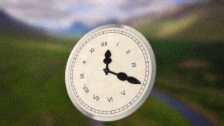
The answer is **12:20**
